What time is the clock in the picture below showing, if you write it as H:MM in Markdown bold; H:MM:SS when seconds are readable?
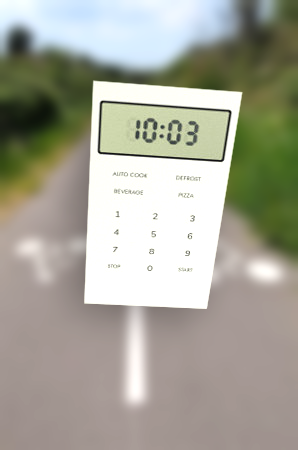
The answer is **10:03**
